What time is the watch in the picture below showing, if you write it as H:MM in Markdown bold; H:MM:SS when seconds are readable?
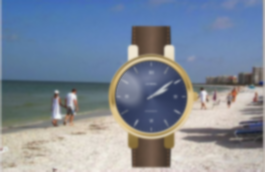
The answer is **2:09**
